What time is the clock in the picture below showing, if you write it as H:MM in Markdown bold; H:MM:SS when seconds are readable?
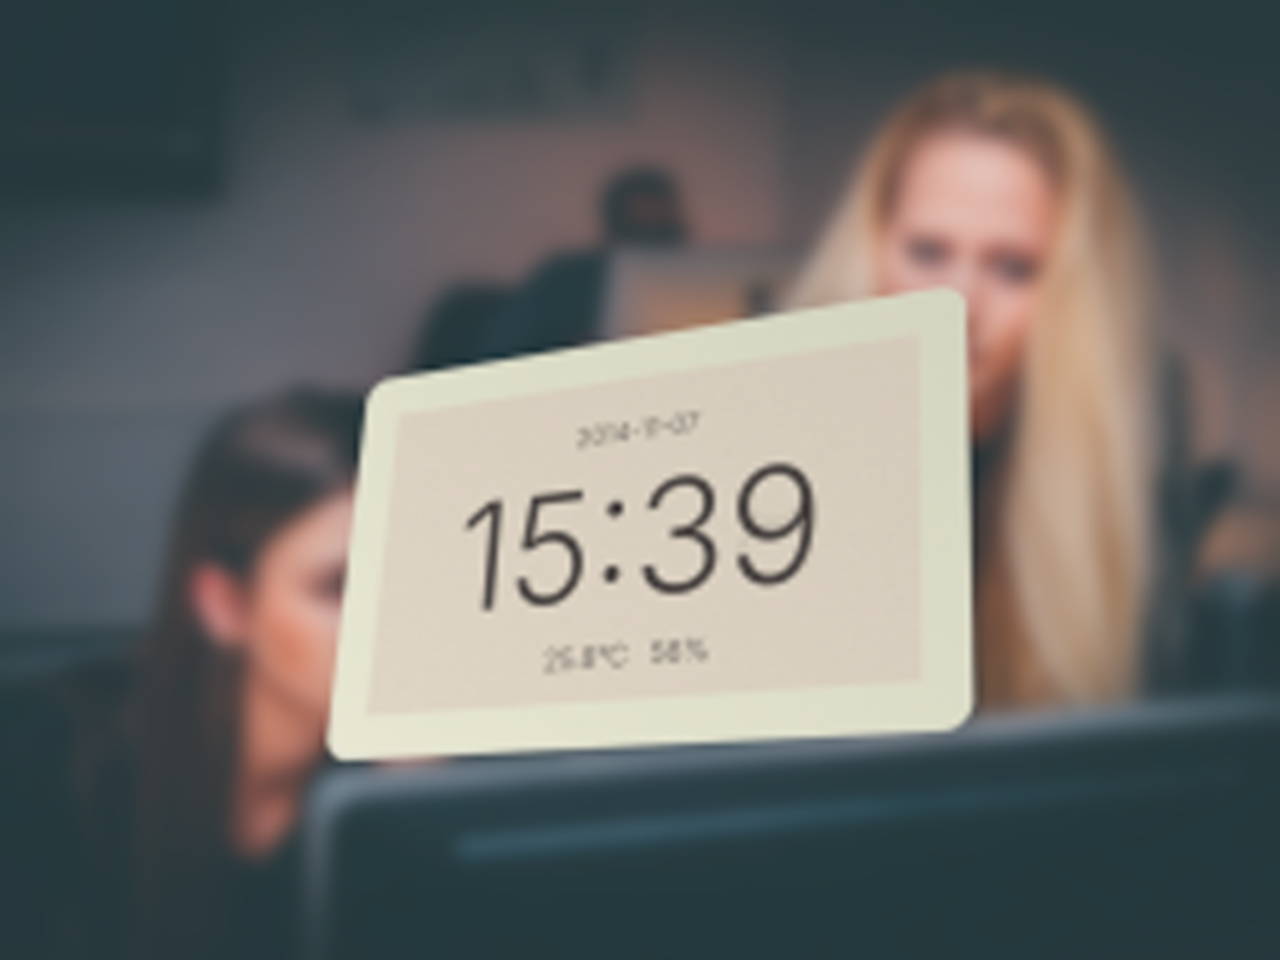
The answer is **15:39**
